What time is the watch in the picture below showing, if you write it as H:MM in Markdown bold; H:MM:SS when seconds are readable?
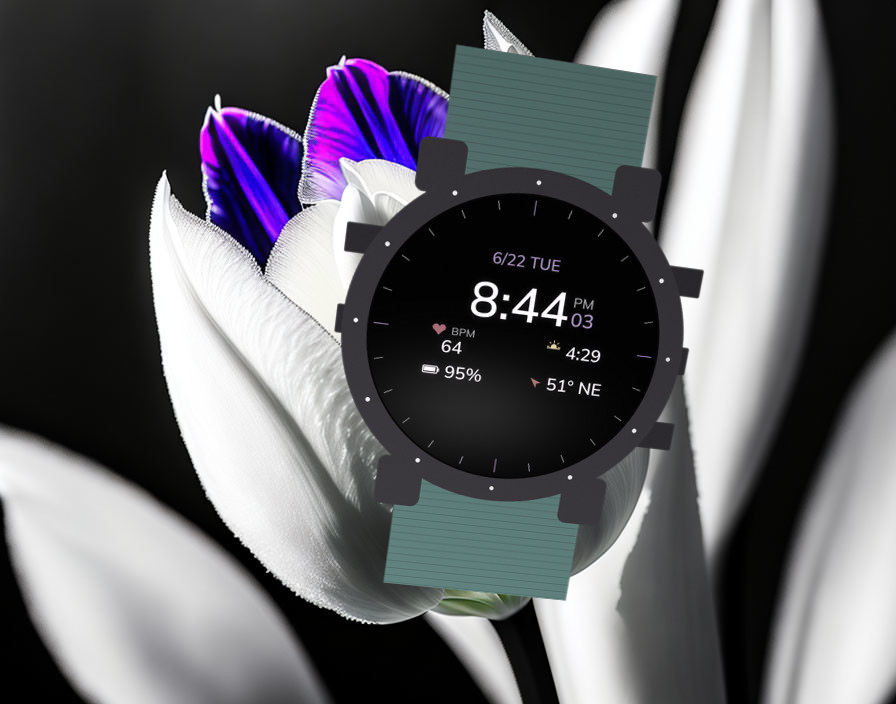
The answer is **8:44:03**
